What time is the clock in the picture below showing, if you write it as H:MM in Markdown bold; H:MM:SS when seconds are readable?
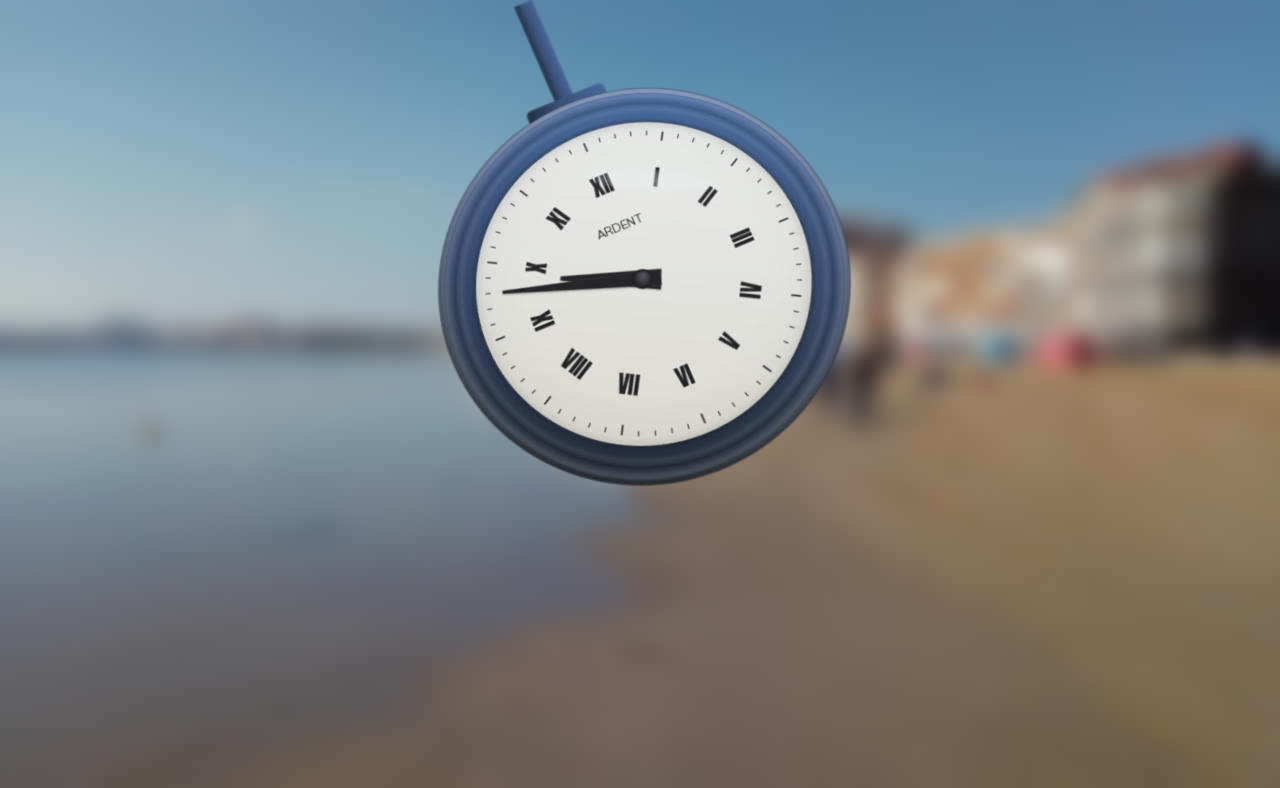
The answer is **9:48**
